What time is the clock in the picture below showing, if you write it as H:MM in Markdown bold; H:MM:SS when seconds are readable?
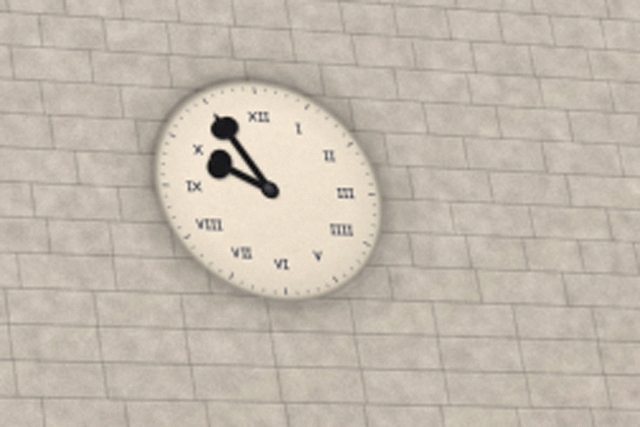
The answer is **9:55**
